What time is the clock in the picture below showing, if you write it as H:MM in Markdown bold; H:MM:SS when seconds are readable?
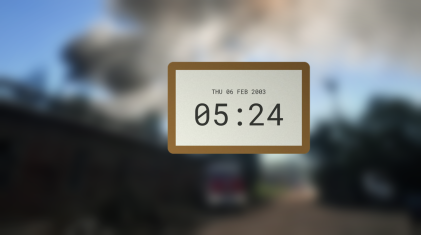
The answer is **5:24**
